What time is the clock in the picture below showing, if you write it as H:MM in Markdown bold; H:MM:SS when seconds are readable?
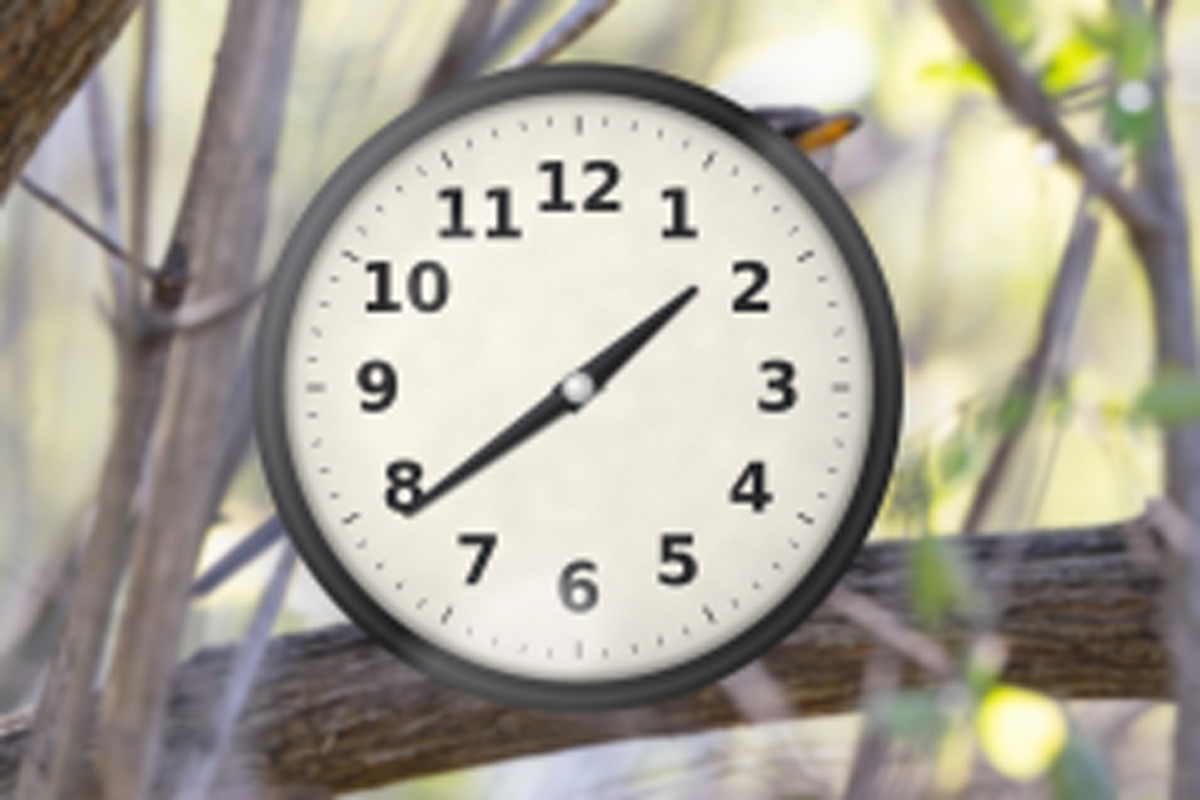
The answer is **1:39**
